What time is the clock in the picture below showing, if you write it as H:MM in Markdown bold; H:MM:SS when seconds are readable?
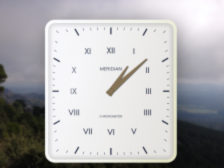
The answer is **1:08**
